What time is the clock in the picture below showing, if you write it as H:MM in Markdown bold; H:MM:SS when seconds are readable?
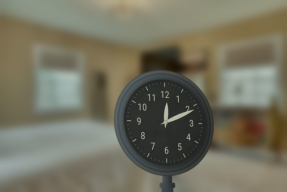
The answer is **12:11**
